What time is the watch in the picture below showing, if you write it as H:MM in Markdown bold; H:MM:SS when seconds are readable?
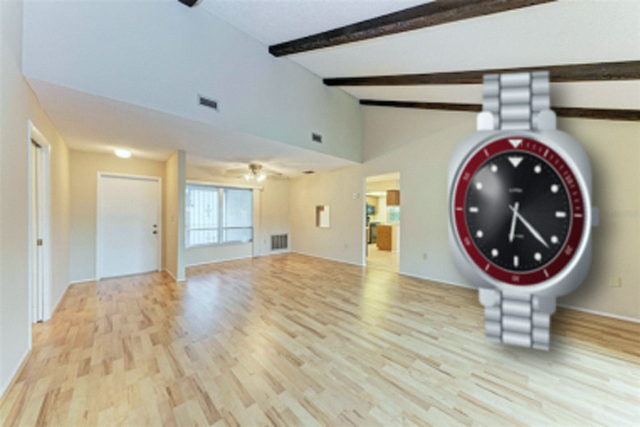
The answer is **6:22**
